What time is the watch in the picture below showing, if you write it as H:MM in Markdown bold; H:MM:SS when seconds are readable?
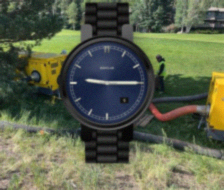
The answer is **9:15**
